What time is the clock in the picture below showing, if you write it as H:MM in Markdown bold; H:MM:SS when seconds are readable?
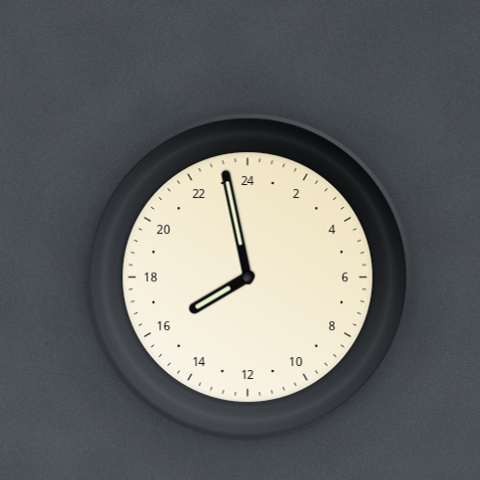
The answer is **15:58**
